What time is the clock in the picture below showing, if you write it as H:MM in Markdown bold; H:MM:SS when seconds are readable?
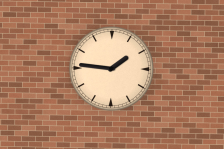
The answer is **1:46**
